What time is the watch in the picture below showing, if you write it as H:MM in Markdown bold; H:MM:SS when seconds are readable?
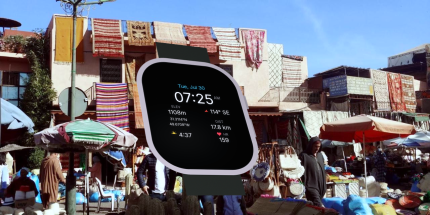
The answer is **7:25**
